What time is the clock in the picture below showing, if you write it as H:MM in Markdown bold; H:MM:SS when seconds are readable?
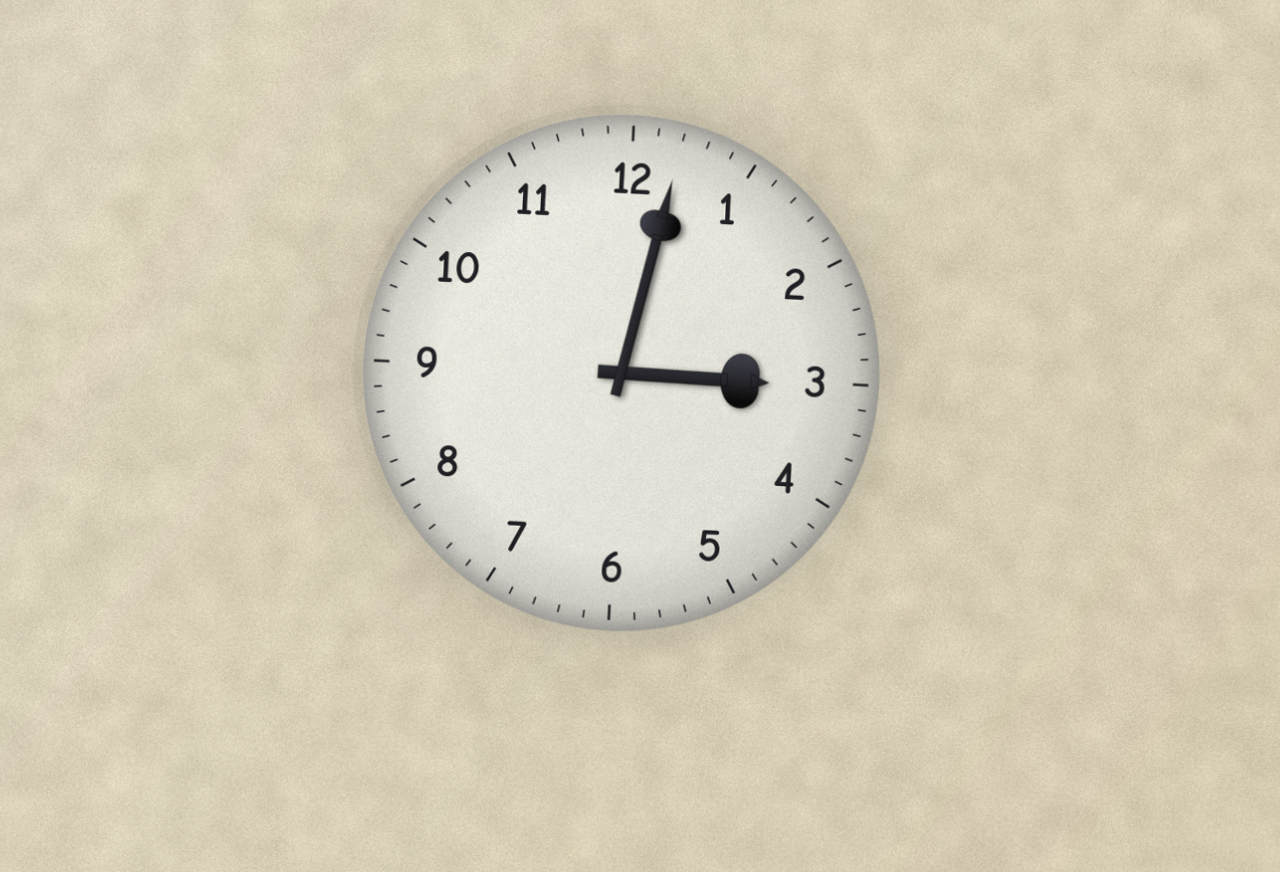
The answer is **3:02**
